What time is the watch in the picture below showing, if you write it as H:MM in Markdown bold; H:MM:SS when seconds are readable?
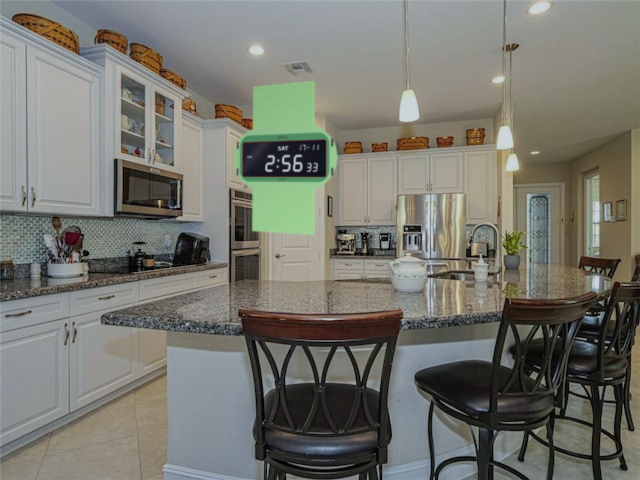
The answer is **2:56**
